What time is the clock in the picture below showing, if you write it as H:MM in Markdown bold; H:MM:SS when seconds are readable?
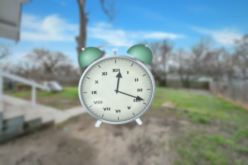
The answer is **12:19**
